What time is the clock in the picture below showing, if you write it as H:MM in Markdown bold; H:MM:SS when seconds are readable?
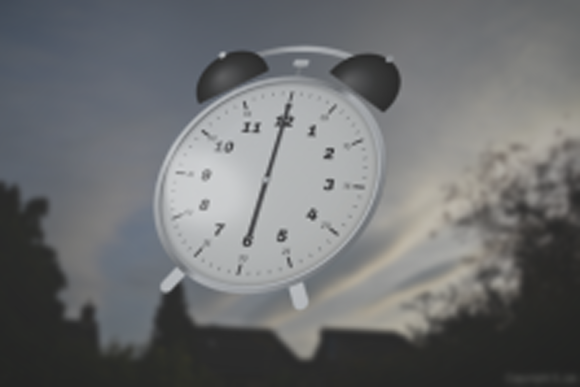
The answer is **6:00**
